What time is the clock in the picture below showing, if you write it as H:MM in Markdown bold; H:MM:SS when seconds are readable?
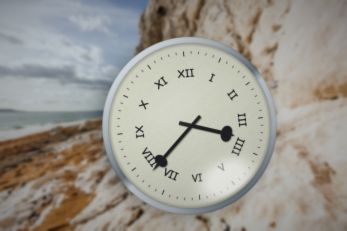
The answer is **3:38**
